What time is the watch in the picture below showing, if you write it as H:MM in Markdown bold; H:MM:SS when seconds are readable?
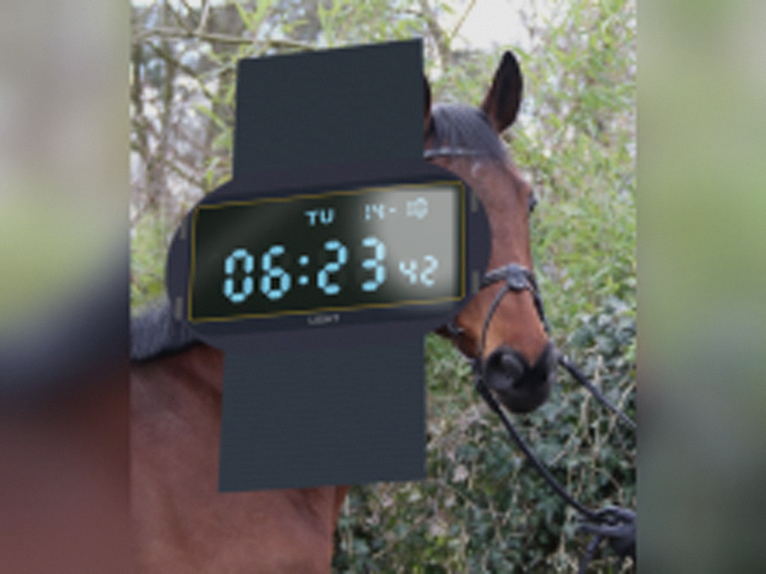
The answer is **6:23:42**
